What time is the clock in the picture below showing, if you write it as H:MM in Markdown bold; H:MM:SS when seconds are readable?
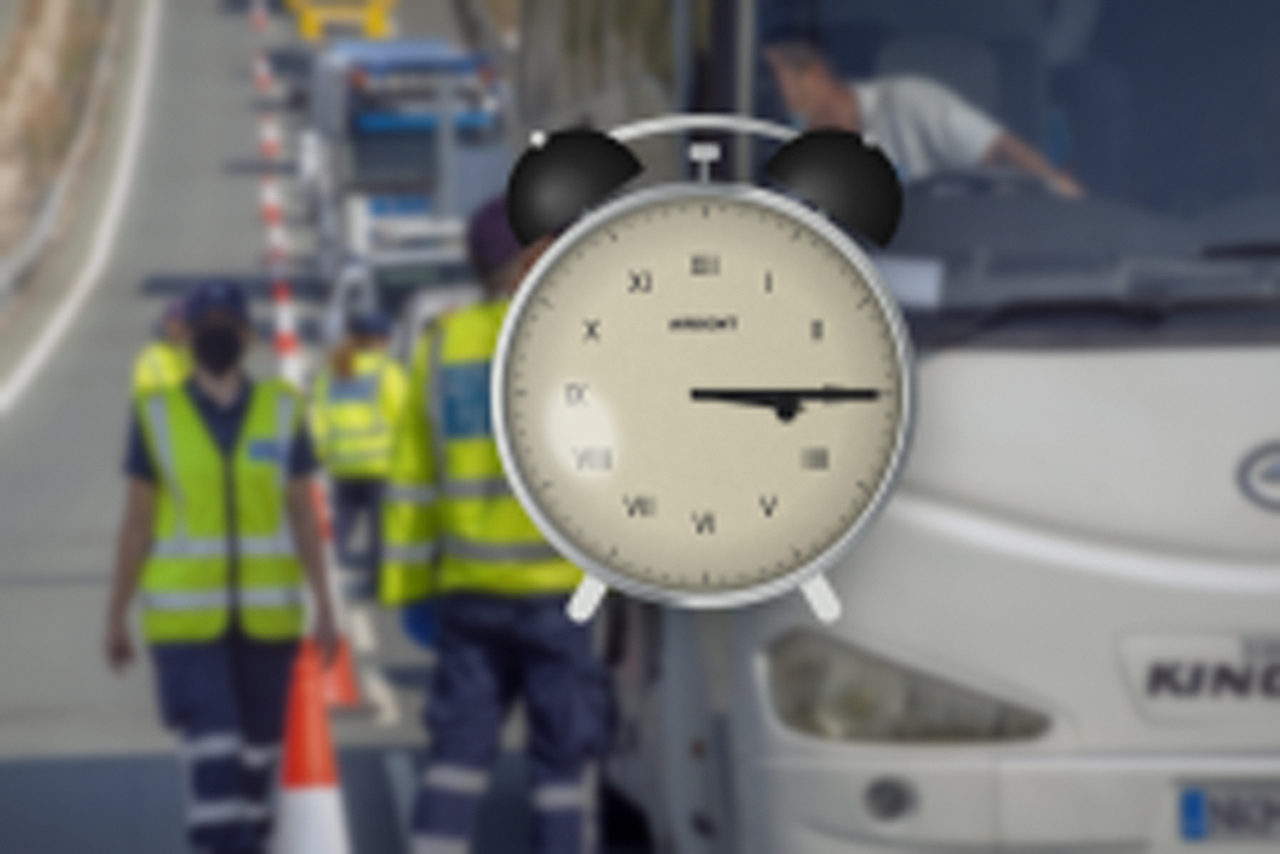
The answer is **3:15**
